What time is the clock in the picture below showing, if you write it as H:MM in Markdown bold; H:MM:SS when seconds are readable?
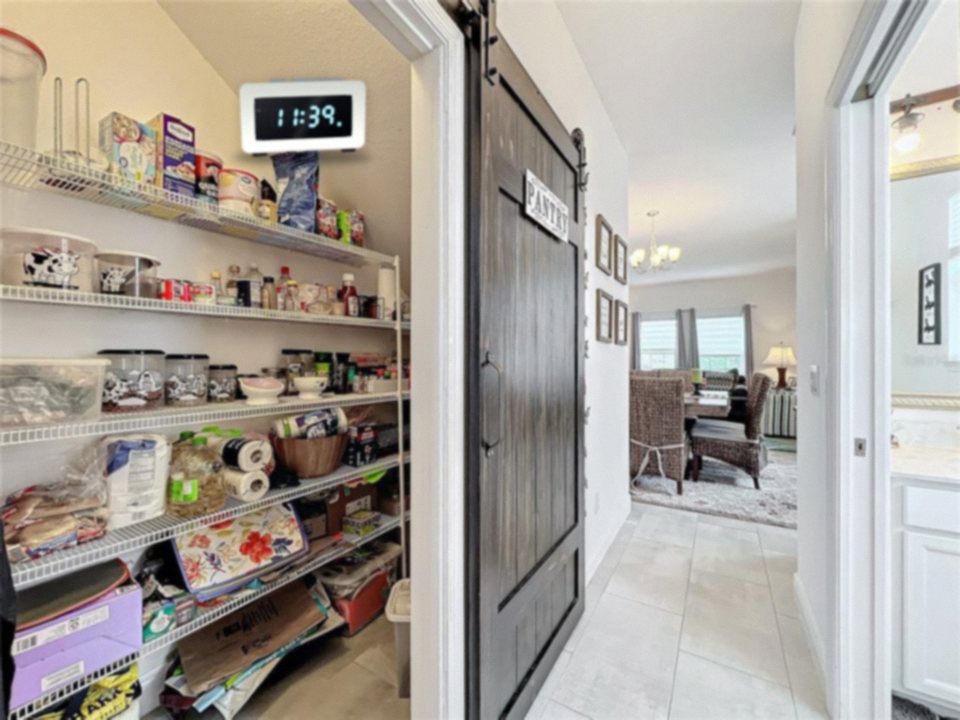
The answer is **11:39**
